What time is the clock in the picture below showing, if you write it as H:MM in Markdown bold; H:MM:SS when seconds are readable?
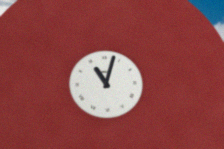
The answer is **11:03**
